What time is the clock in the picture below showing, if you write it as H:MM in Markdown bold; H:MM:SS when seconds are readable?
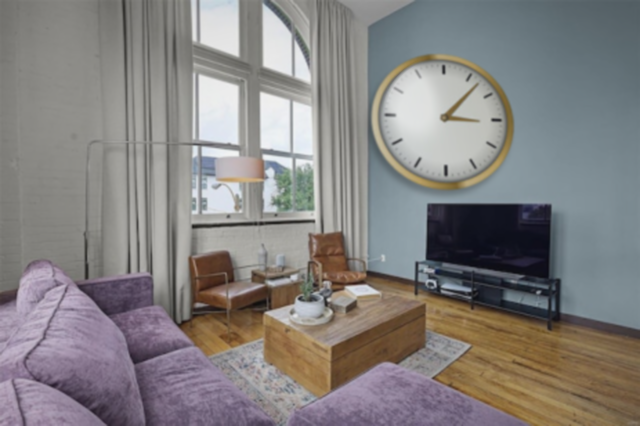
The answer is **3:07**
